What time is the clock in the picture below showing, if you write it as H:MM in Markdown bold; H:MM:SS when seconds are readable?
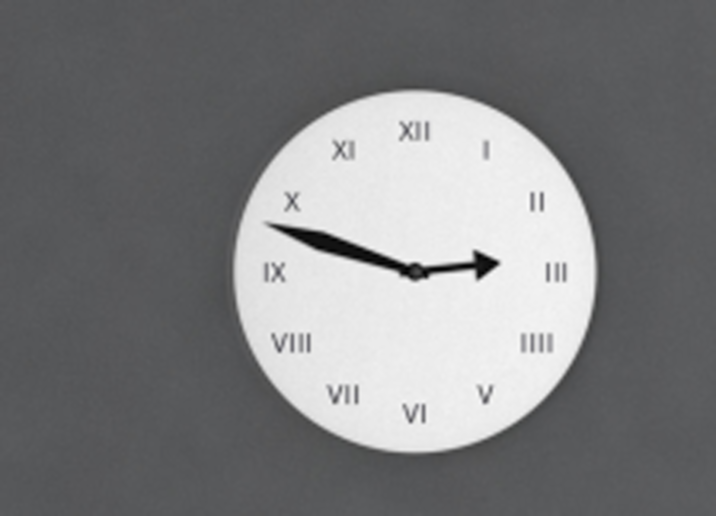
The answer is **2:48**
